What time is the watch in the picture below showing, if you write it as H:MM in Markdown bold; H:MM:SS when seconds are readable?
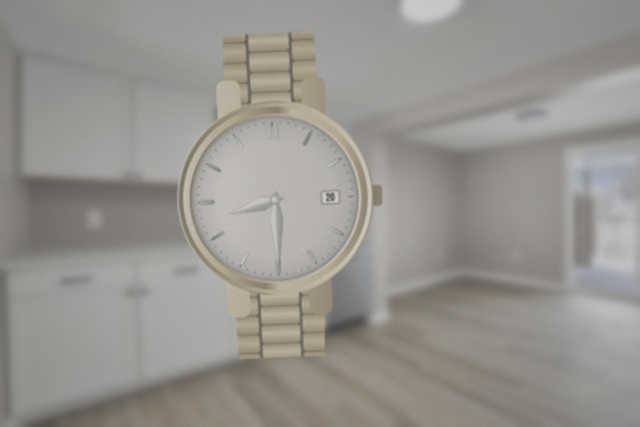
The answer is **8:30**
